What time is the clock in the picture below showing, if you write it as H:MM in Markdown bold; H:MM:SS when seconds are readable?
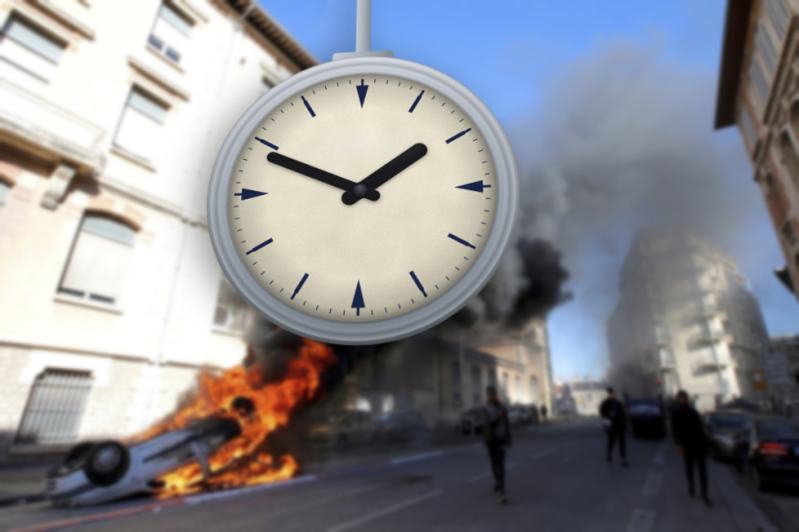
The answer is **1:49**
